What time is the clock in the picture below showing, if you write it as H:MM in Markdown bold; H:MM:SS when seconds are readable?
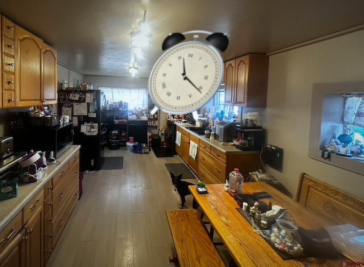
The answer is **11:21**
